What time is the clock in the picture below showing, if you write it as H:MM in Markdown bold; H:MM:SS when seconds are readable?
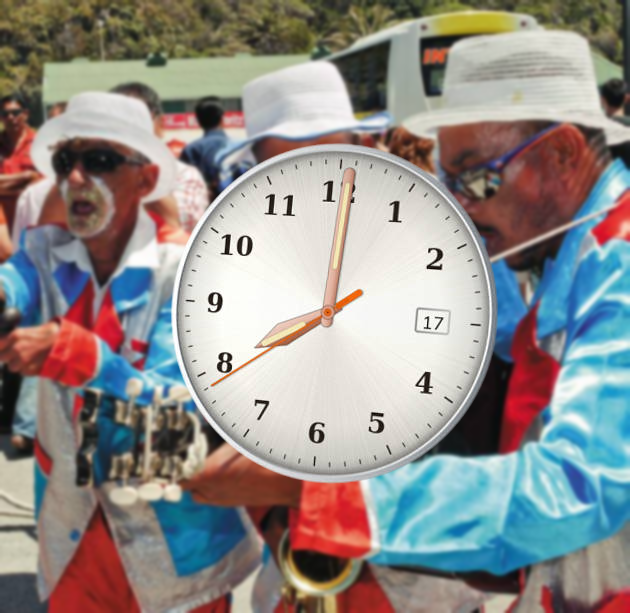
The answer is **8:00:39**
